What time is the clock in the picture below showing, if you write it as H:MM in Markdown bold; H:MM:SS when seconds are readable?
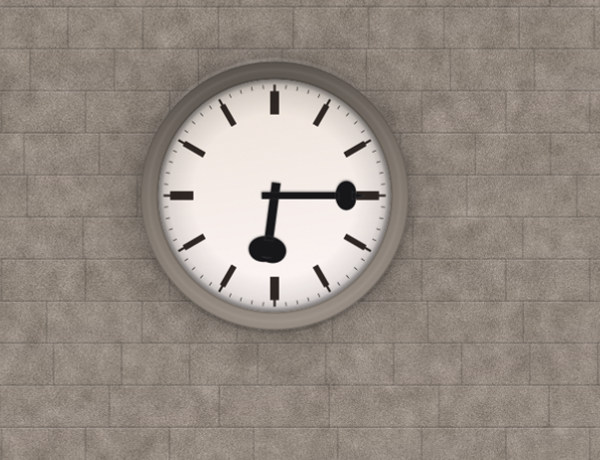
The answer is **6:15**
